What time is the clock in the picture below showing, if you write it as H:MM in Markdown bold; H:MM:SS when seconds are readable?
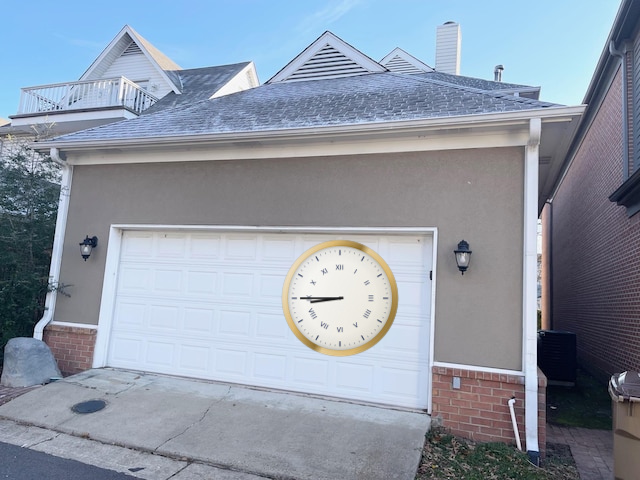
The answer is **8:45**
